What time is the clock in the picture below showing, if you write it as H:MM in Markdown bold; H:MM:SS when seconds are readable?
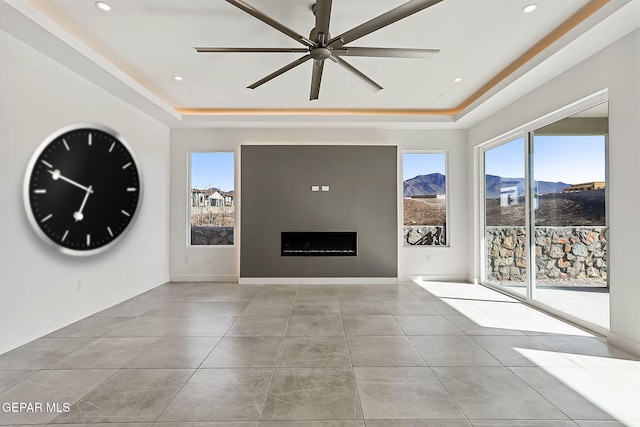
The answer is **6:49**
